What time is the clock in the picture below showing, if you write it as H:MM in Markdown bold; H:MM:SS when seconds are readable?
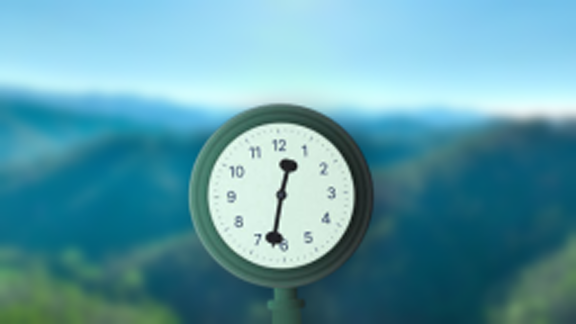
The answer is **12:32**
